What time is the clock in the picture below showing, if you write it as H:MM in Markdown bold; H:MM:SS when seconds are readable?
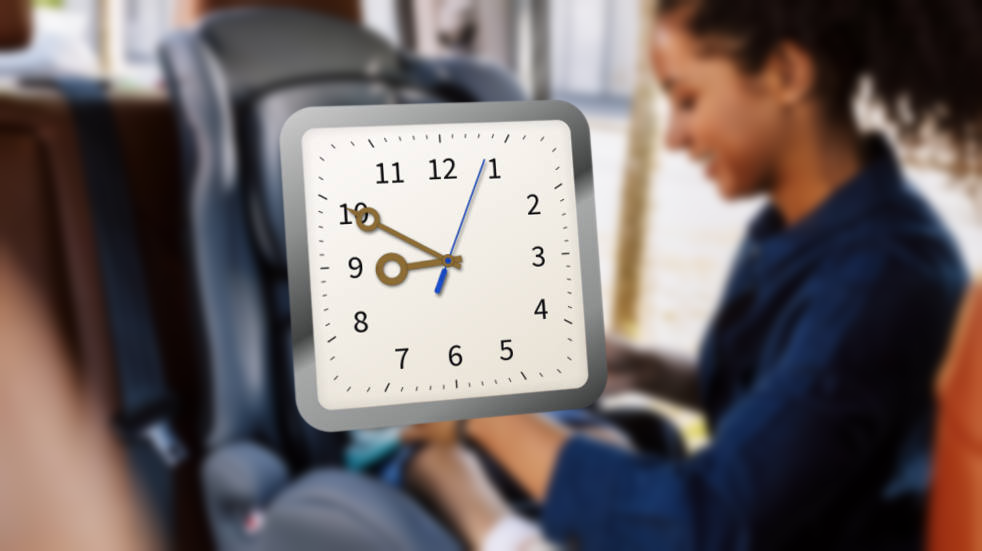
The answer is **8:50:04**
